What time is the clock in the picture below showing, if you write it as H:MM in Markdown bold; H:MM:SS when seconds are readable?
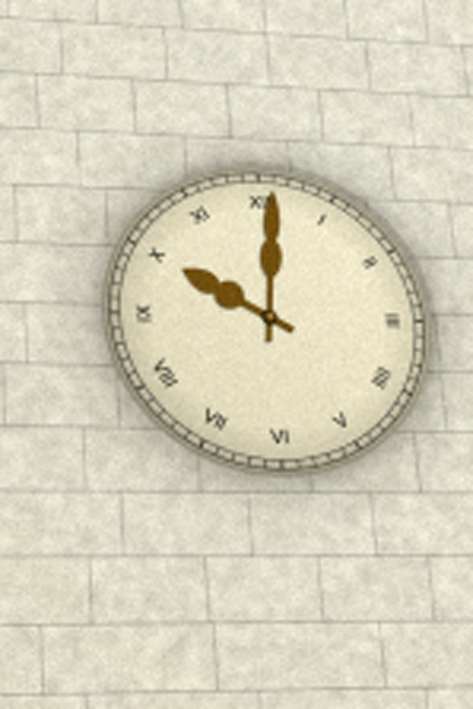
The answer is **10:01**
